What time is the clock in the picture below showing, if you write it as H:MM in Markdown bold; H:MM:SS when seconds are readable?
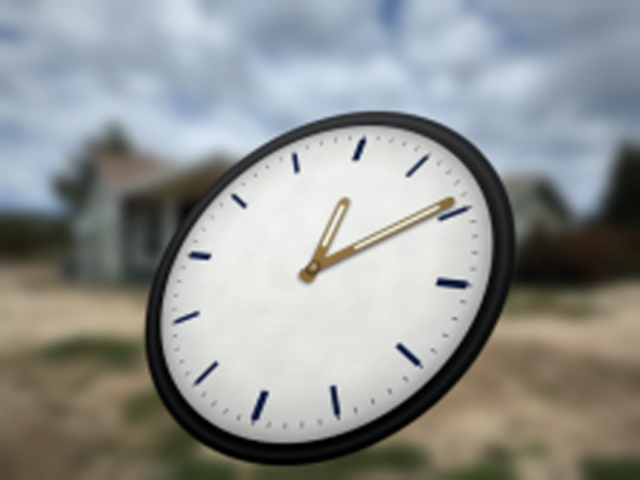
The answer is **12:09**
